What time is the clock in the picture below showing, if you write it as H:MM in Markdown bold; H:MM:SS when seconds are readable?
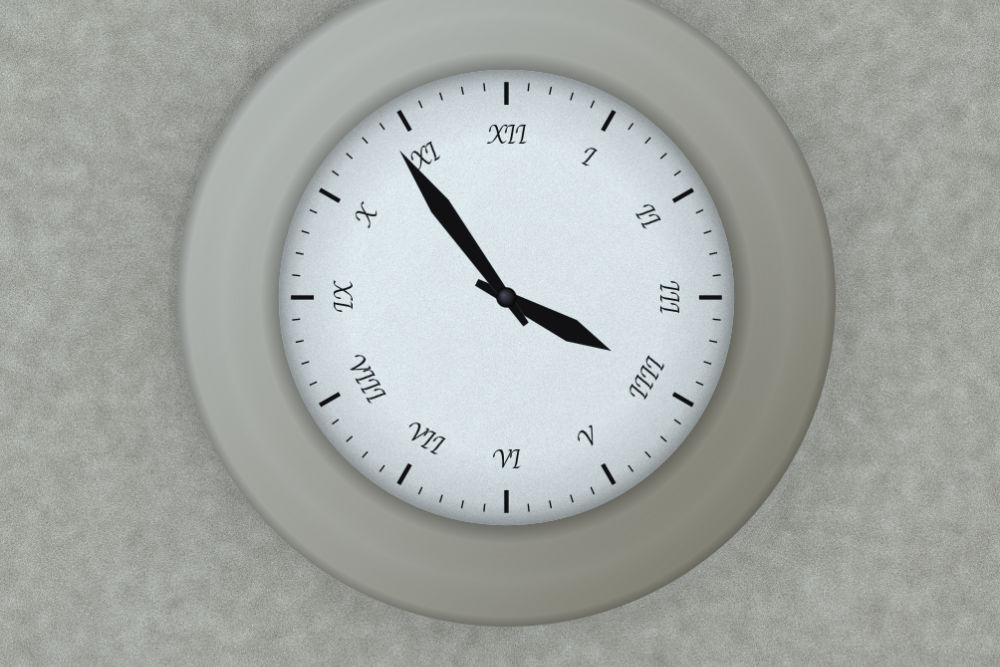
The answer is **3:54**
